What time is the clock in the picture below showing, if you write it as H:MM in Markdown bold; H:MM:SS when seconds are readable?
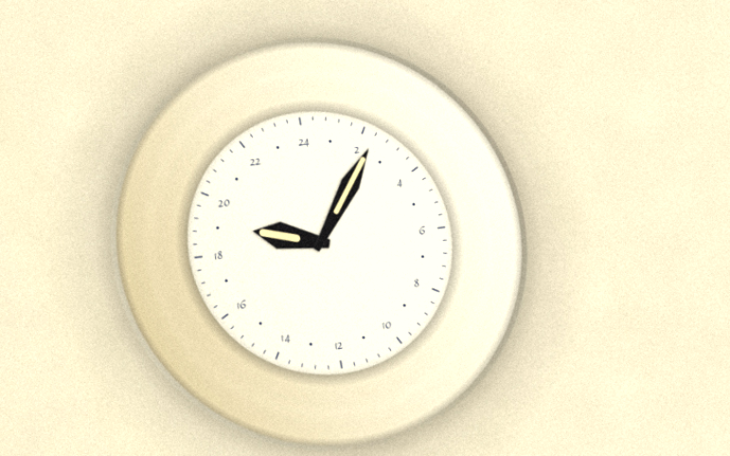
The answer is **19:06**
